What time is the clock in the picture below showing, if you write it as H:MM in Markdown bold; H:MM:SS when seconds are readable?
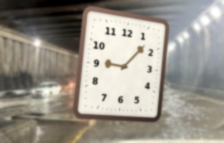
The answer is **9:07**
